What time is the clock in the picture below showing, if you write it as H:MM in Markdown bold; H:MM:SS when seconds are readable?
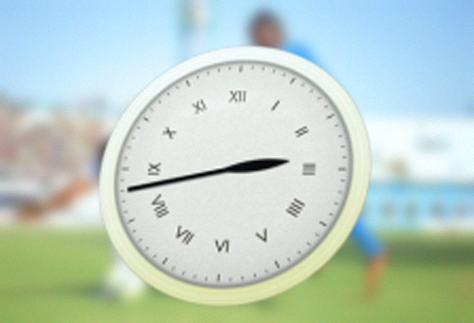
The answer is **2:43**
